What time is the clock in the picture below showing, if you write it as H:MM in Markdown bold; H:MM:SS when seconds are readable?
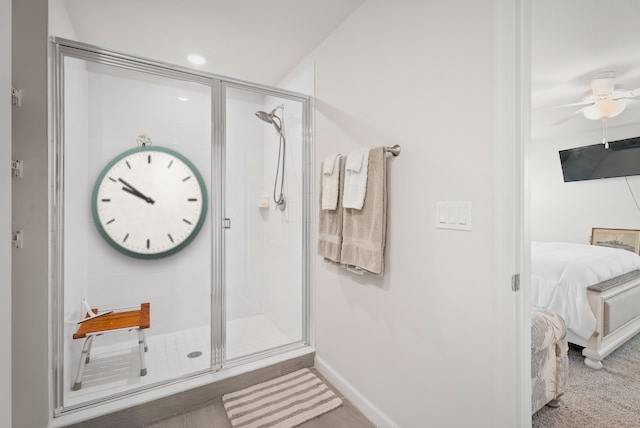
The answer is **9:51**
